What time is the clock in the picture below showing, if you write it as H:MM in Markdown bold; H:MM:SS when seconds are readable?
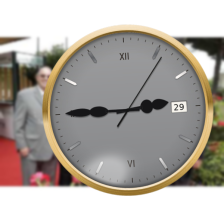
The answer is **2:45:06**
